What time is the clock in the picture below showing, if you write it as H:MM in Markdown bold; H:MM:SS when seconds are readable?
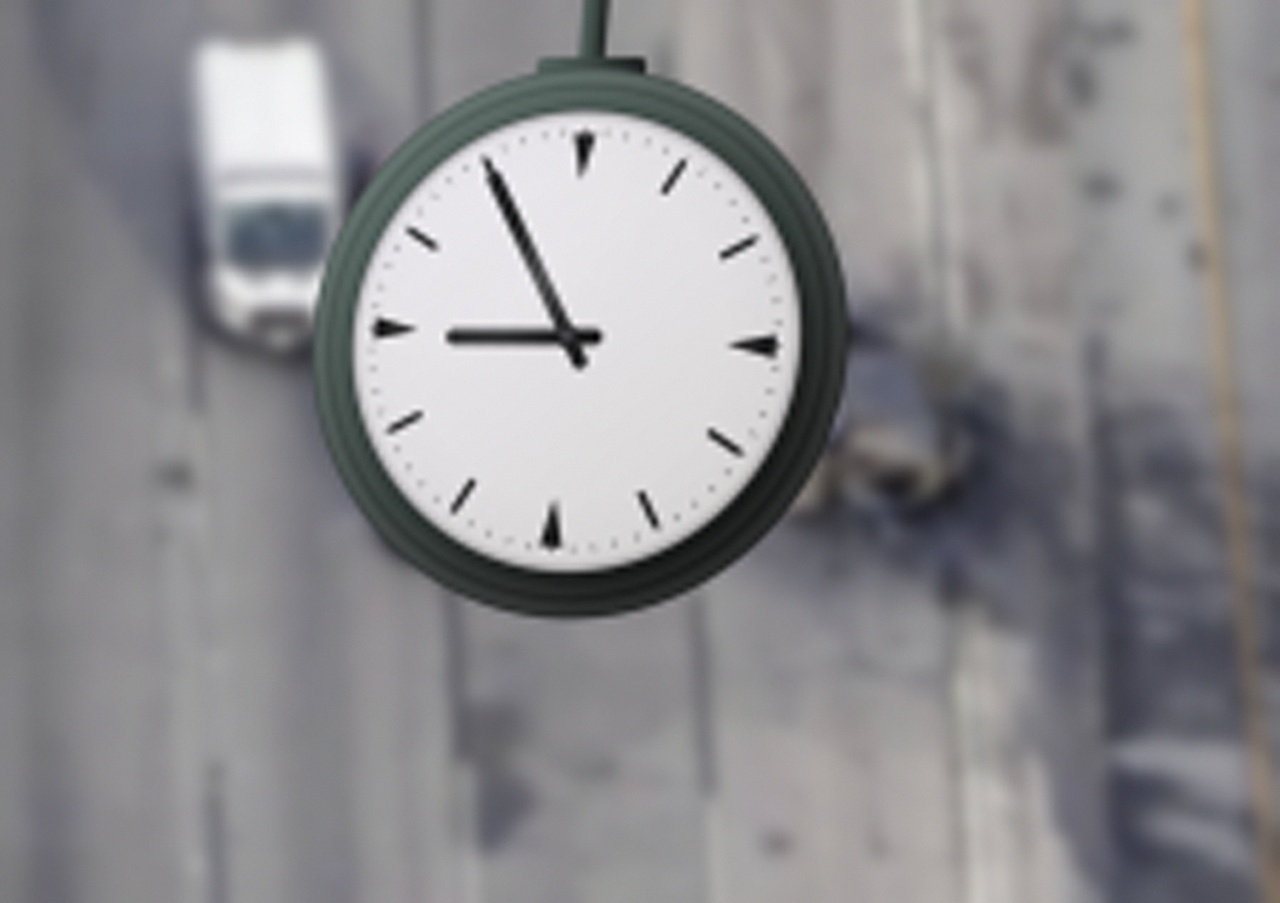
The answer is **8:55**
